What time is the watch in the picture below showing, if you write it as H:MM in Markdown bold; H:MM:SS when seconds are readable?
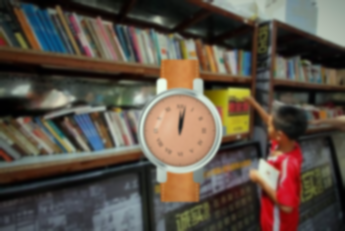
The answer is **12:02**
